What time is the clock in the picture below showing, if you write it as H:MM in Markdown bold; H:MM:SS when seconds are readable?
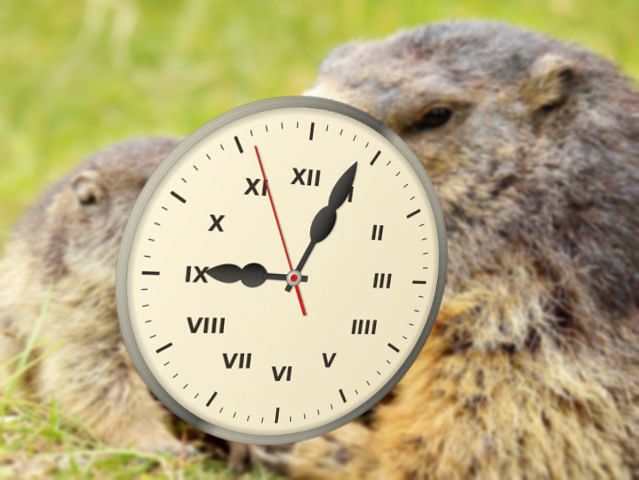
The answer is **9:03:56**
